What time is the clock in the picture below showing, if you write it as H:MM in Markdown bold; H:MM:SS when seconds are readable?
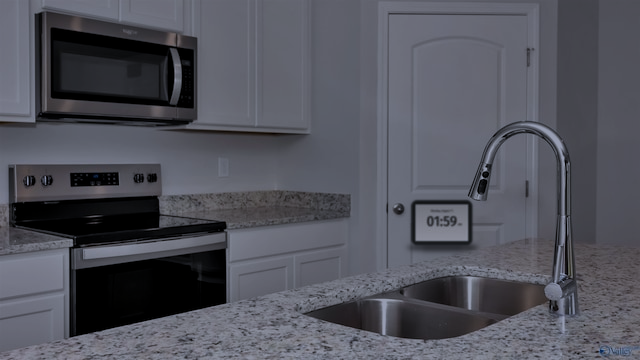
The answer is **1:59**
